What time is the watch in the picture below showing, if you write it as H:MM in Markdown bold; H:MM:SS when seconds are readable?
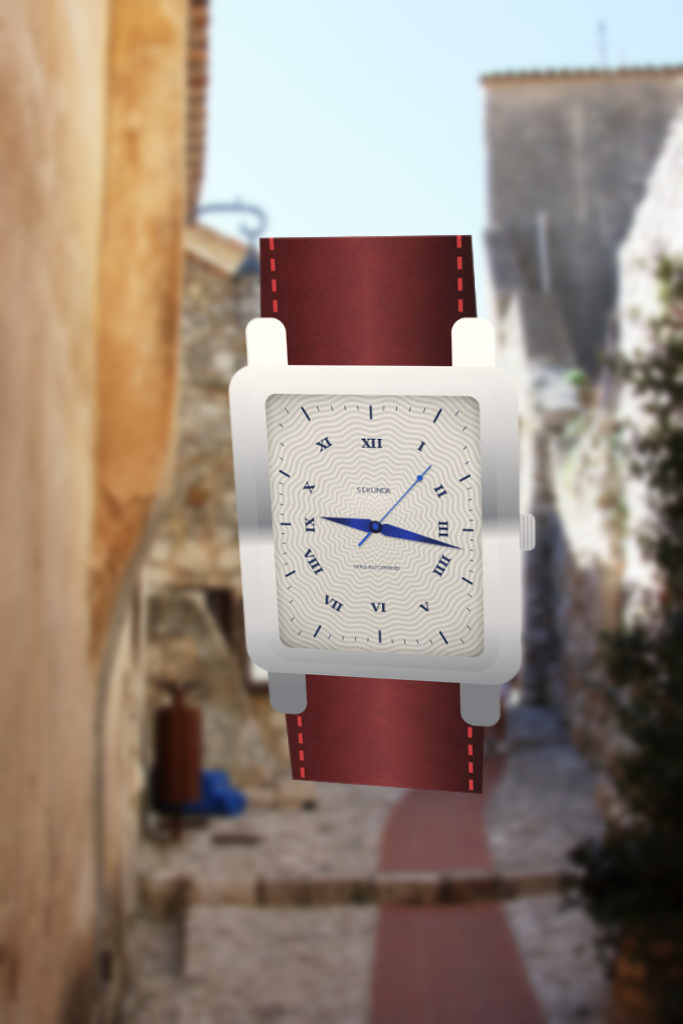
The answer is **9:17:07**
